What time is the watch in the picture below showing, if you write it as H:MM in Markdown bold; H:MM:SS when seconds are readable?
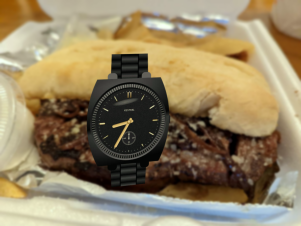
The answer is **8:35**
